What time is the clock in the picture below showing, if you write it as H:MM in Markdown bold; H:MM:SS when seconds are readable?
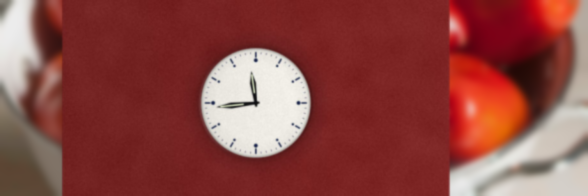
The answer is **11:44**
